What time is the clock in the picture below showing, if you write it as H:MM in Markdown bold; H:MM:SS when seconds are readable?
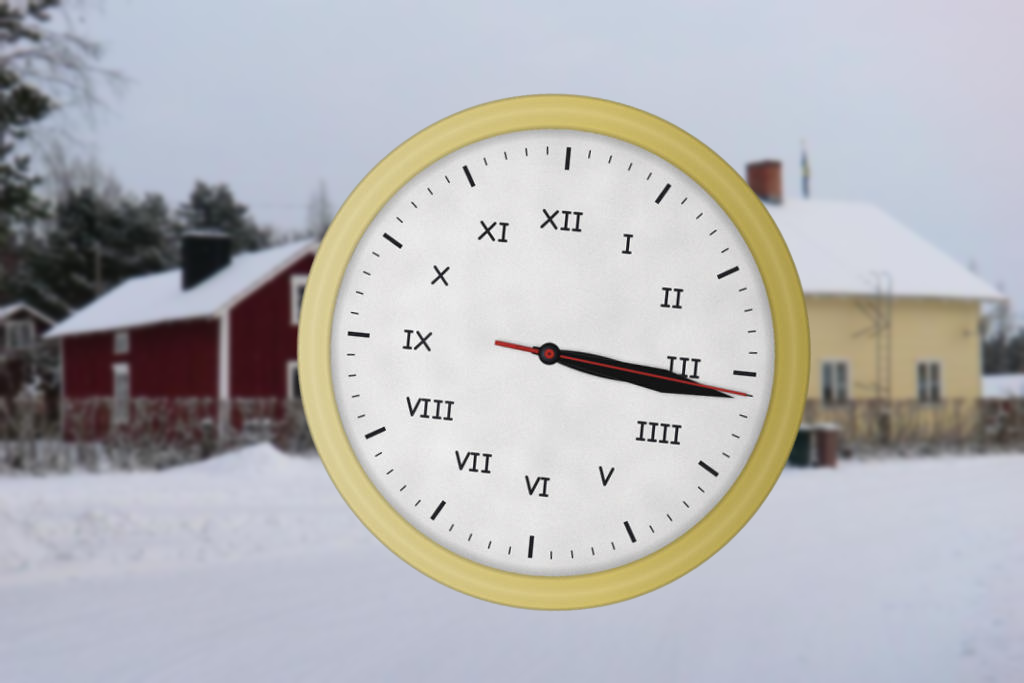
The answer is **3:16:16**
